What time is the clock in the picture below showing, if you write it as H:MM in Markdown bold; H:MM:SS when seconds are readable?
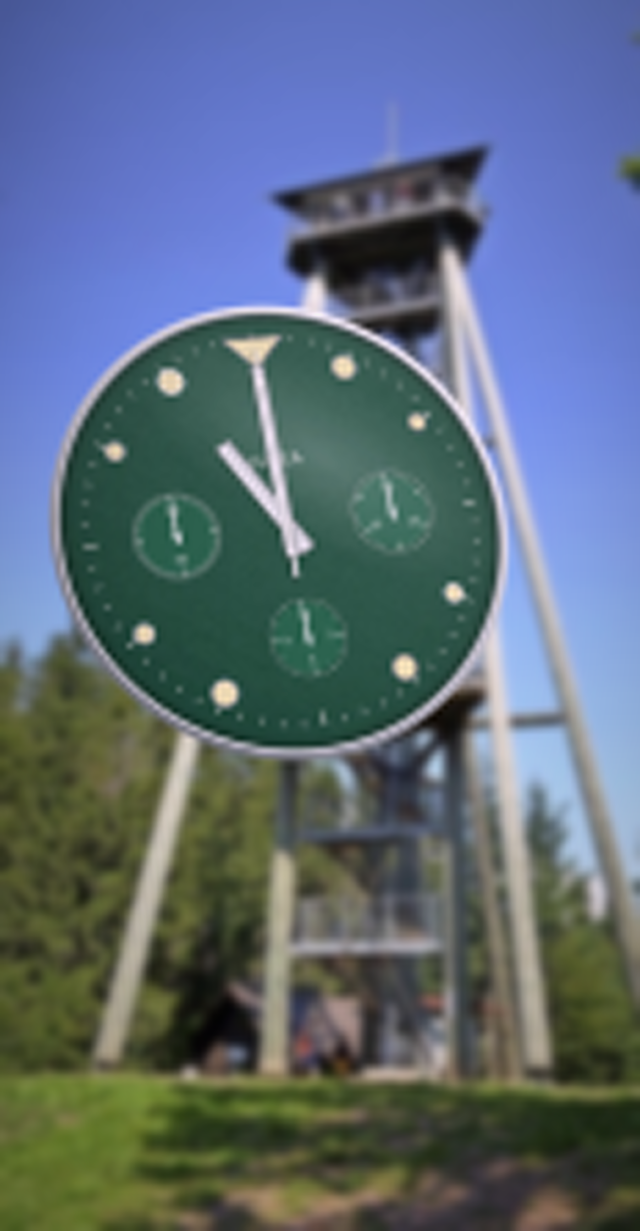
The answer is **11:00**
